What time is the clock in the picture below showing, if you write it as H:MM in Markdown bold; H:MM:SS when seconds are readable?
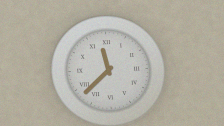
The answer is **11:38**
